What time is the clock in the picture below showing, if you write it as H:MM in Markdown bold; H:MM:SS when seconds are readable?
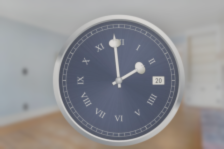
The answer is **1:59**
